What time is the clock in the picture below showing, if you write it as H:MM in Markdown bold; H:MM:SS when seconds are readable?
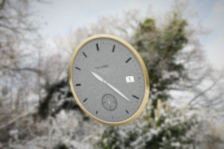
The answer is **10:22**
